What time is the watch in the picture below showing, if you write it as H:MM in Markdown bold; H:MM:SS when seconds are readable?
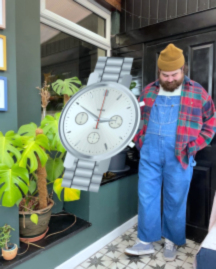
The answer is **2:50**
